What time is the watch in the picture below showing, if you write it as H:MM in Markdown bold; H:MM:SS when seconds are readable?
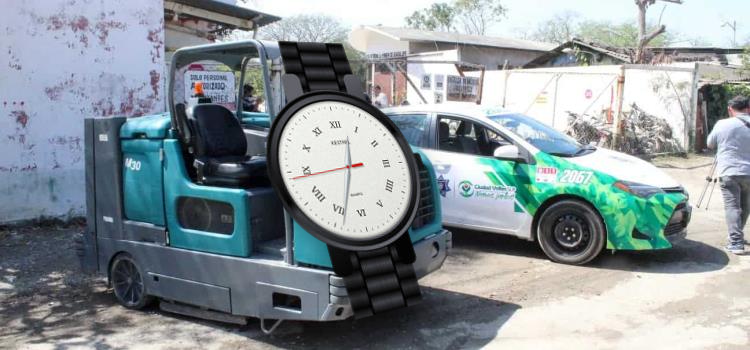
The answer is **12:33:44**
